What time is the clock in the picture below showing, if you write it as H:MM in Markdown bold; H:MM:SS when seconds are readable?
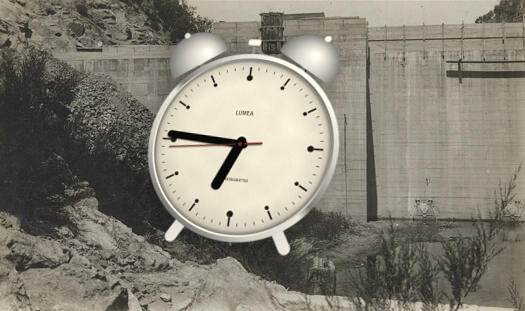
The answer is **6:45:44**
